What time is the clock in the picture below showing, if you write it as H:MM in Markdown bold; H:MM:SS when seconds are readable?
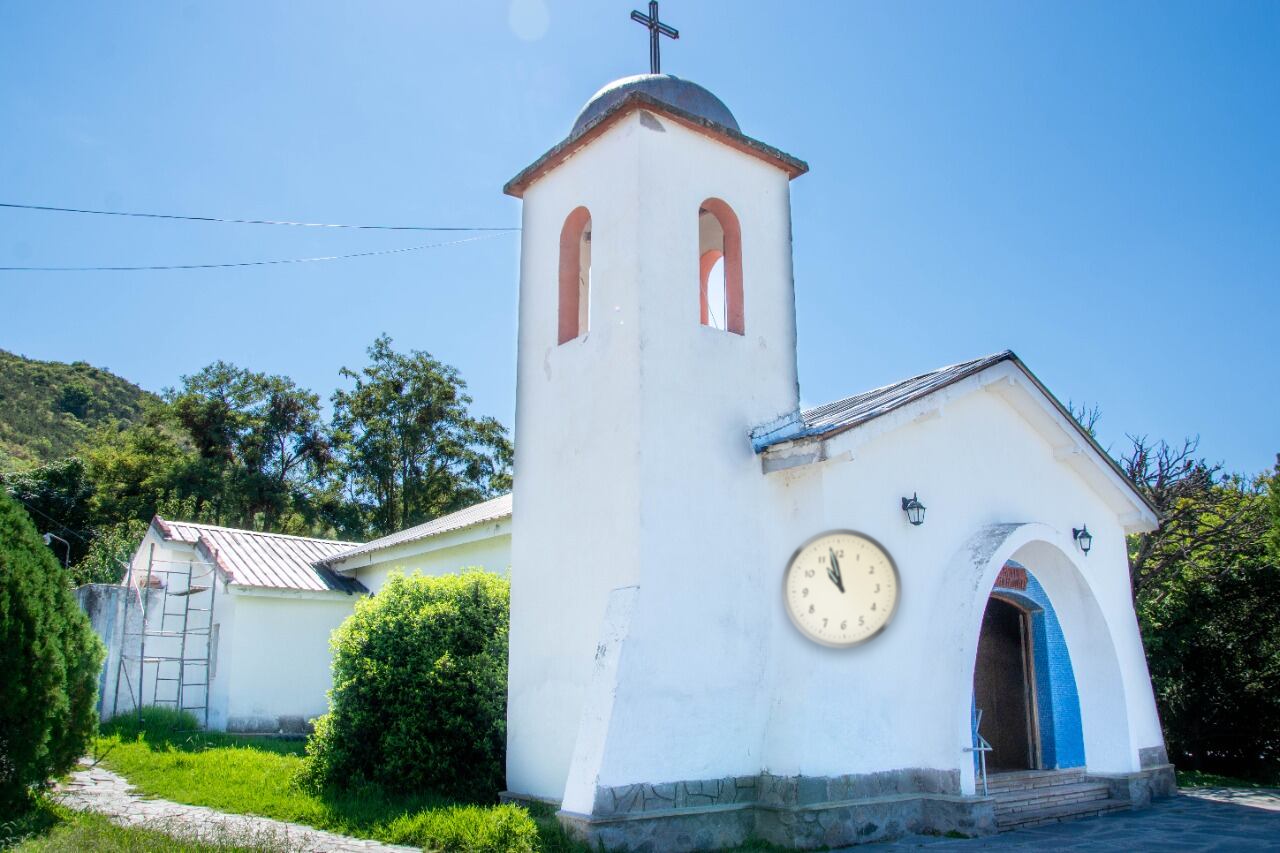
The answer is **10:58**
